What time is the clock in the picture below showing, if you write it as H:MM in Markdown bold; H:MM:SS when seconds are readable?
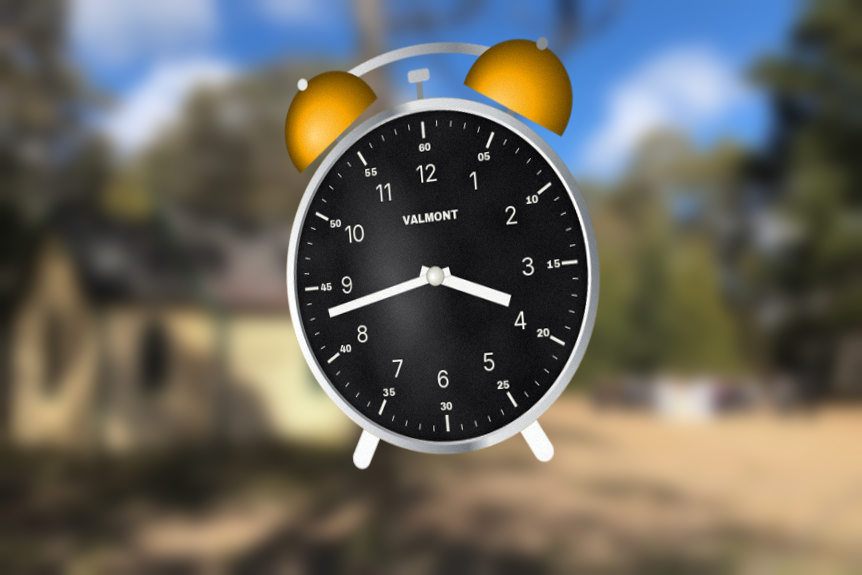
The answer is **3:43**
